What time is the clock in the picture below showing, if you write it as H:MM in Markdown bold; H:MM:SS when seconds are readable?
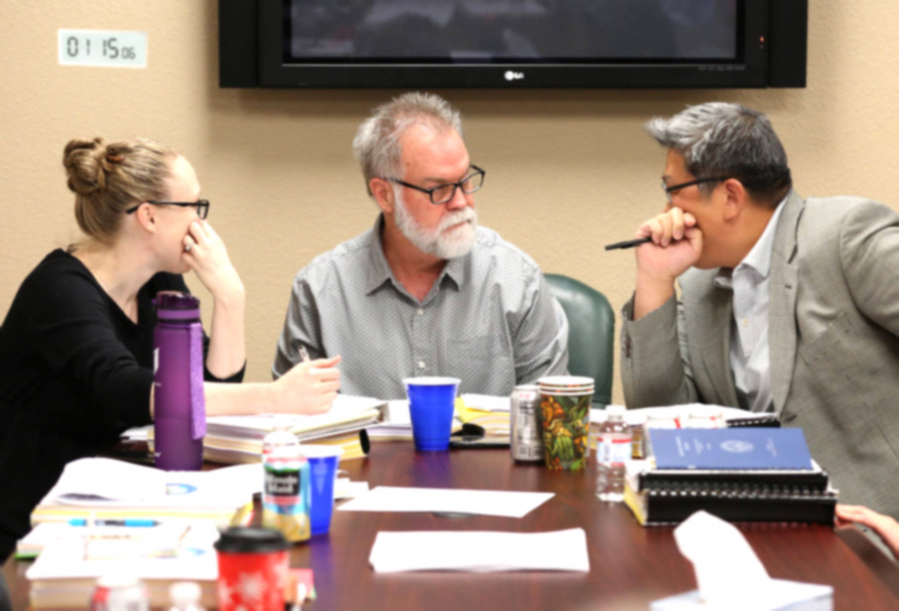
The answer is **1:15**
